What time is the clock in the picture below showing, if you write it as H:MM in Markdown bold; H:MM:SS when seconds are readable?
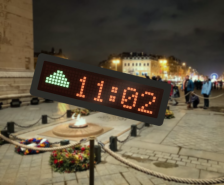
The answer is **11:02**
